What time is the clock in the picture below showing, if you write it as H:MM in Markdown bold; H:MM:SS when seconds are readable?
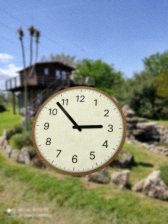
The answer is **2:53**
